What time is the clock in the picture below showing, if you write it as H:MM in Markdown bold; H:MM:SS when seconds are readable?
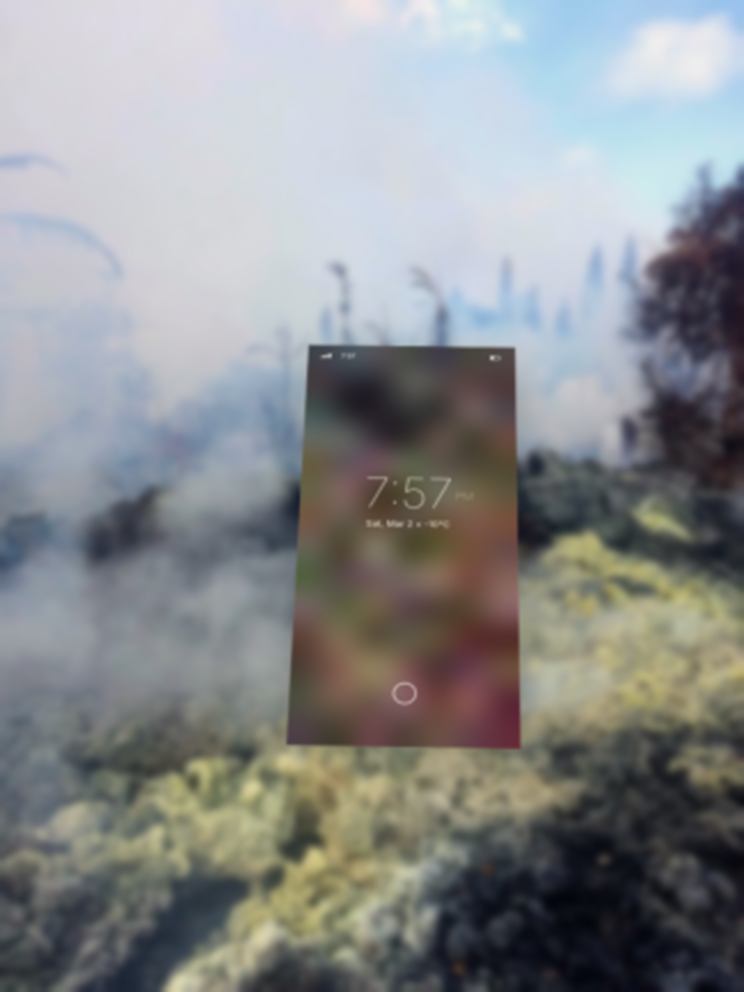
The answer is **7:57**
